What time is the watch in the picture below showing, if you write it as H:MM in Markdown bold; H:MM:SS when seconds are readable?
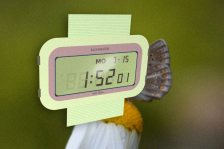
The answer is **1:52:01**
